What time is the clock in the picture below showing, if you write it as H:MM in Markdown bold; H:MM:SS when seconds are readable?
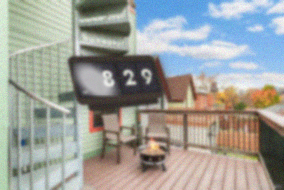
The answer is **8:29**
